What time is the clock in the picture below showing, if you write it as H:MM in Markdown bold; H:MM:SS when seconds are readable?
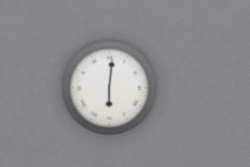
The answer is **6:01**
